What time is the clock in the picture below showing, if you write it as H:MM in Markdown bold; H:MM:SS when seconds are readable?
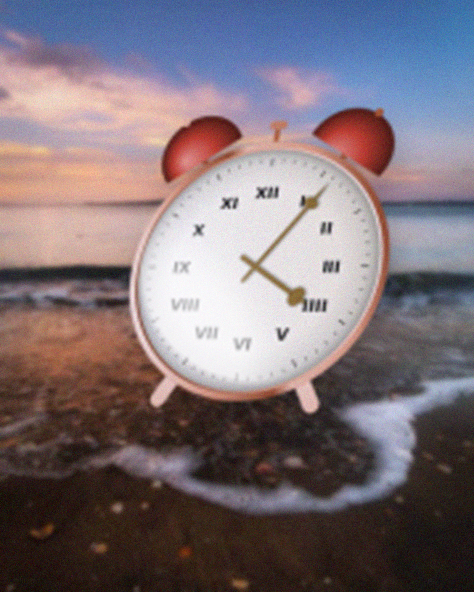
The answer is **4:06**
